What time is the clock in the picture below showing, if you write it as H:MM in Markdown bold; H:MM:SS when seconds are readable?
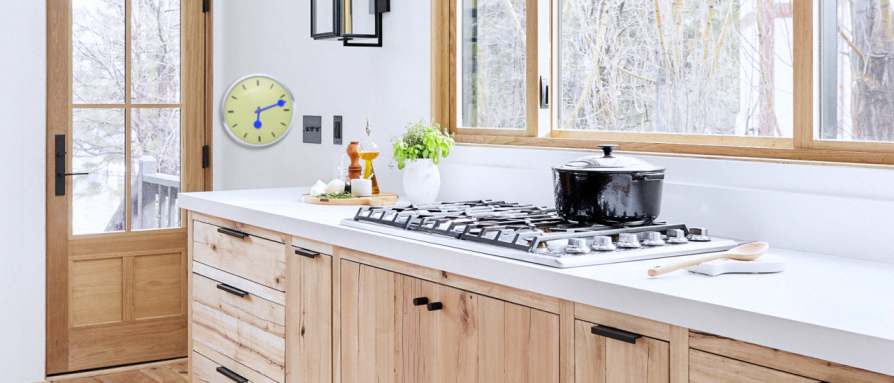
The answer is **6:12**
